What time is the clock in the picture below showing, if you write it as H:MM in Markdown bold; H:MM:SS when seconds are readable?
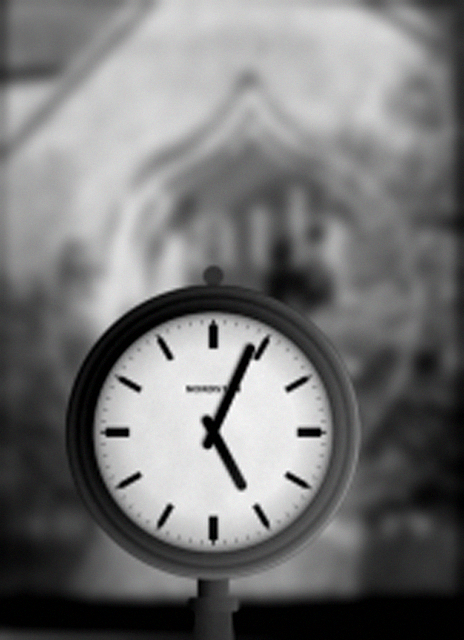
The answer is **5:04**
